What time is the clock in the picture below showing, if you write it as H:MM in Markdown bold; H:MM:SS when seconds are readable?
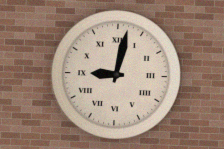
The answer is **9:02**
